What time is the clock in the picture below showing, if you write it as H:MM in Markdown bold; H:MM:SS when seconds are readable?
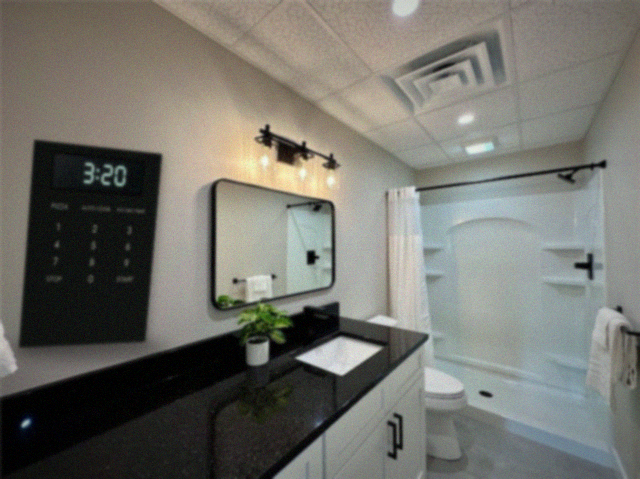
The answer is **3:20**
